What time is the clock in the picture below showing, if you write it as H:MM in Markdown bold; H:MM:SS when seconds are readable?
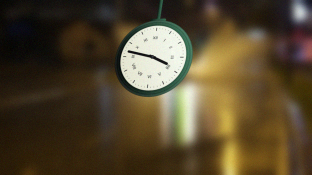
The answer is **3:47**
